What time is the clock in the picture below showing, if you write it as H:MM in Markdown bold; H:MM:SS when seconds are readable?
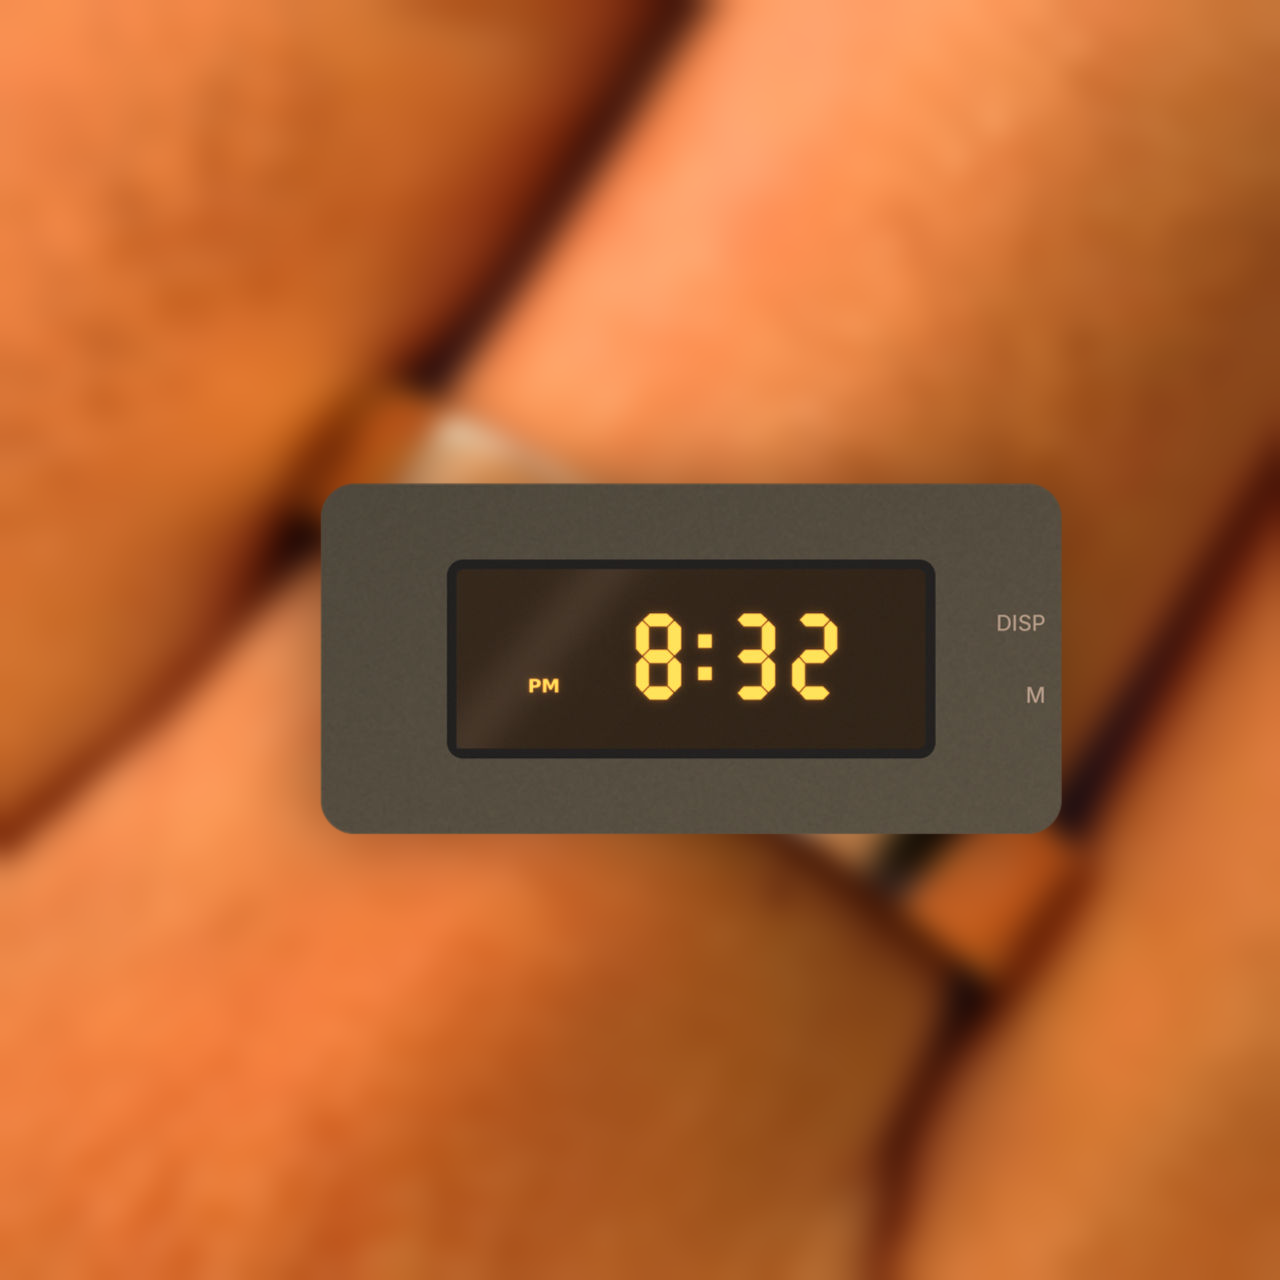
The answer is **8:32**
